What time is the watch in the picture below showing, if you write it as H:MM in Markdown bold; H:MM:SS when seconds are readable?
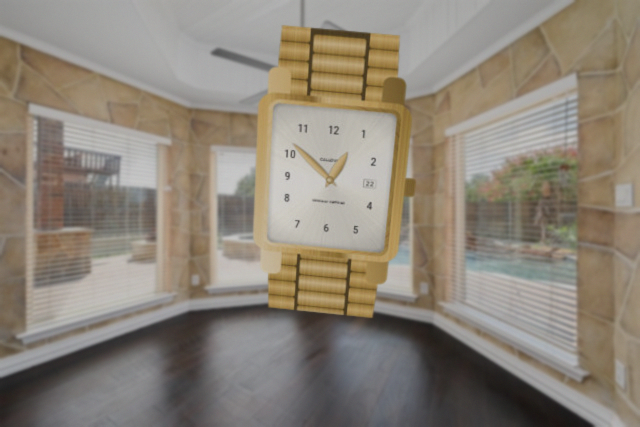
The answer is **12:52**
